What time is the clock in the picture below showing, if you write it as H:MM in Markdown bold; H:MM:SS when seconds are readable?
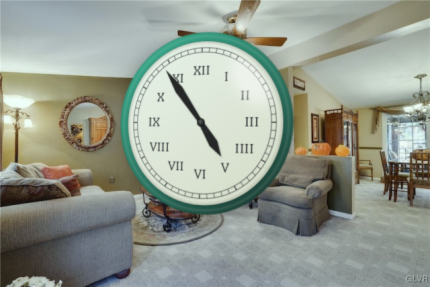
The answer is **4:54**
